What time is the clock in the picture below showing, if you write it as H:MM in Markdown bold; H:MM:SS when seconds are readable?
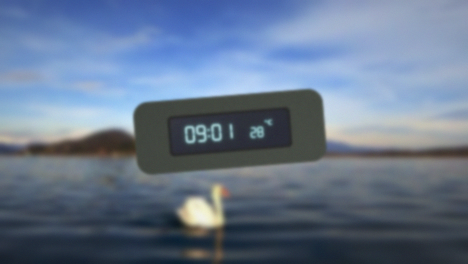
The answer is **9:01**
